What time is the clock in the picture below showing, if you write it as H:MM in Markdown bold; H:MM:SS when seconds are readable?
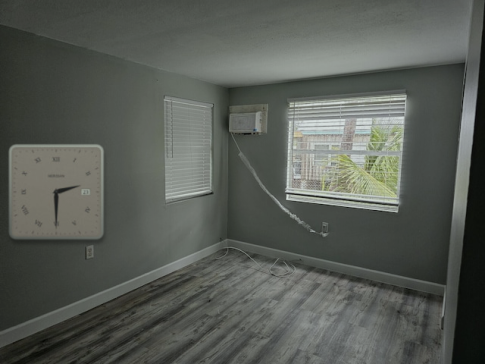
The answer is **2:30**
